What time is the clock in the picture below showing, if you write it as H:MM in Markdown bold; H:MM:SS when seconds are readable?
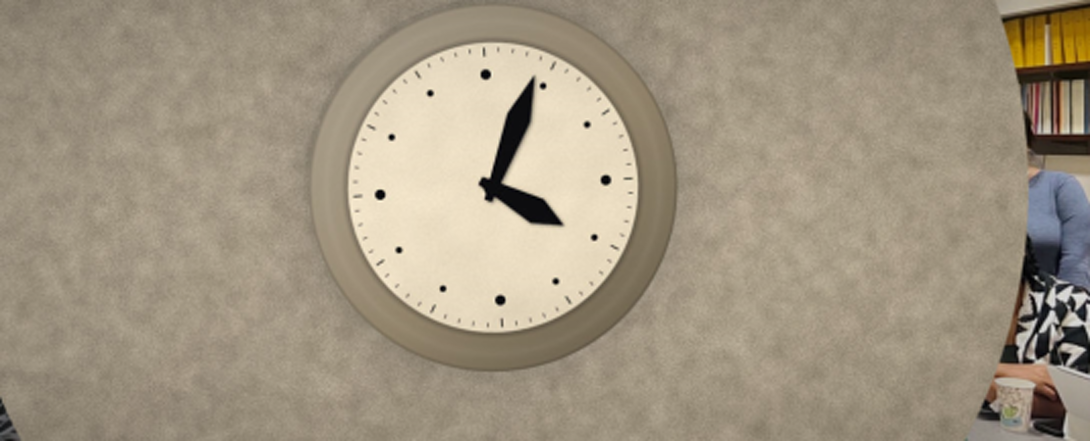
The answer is **4:04**
